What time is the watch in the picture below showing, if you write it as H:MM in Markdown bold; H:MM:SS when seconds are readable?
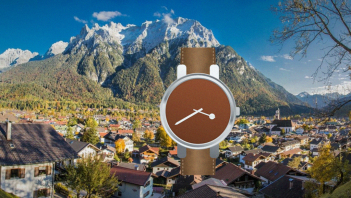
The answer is **3:40**
